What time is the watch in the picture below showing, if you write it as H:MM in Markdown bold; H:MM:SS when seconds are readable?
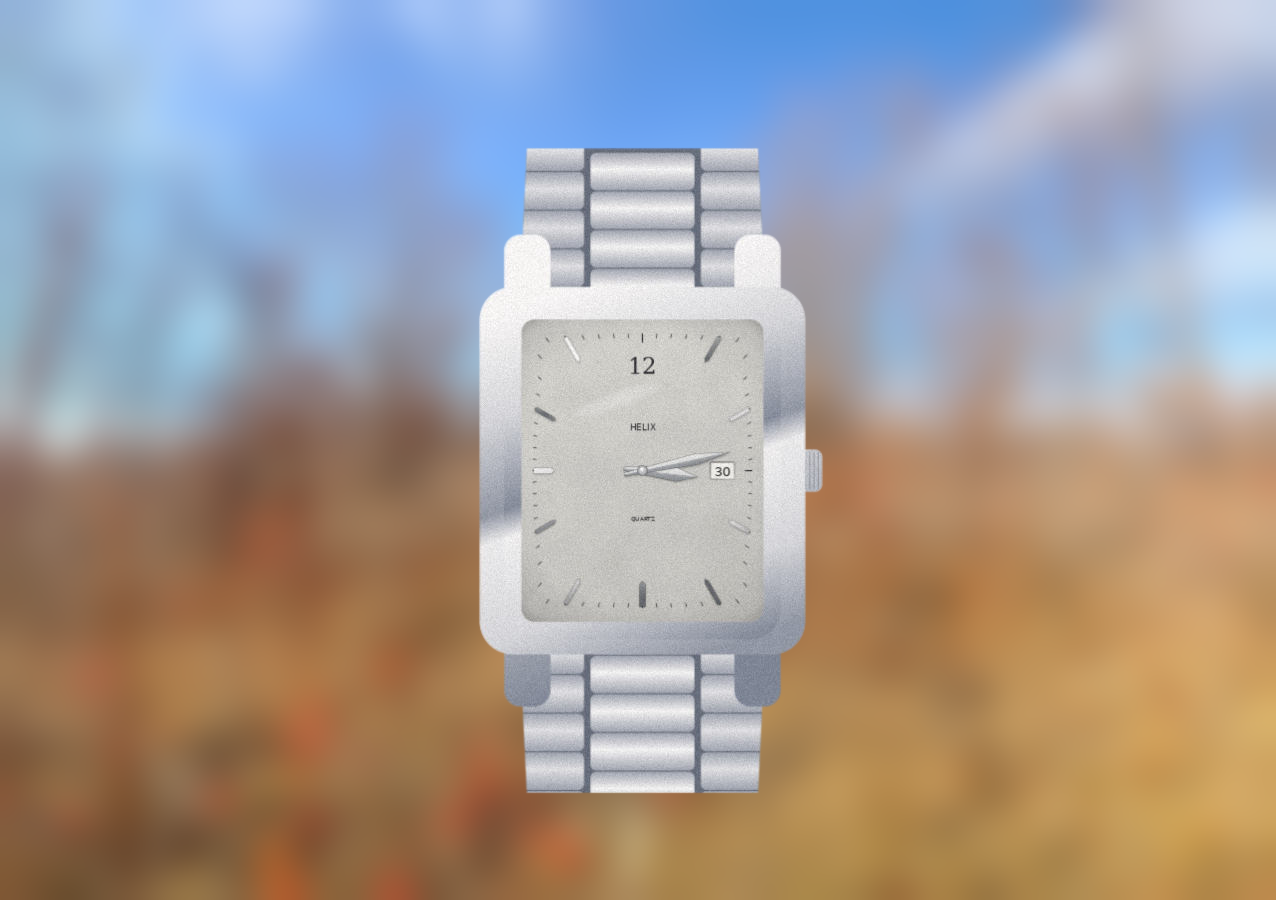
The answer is **3:13**
